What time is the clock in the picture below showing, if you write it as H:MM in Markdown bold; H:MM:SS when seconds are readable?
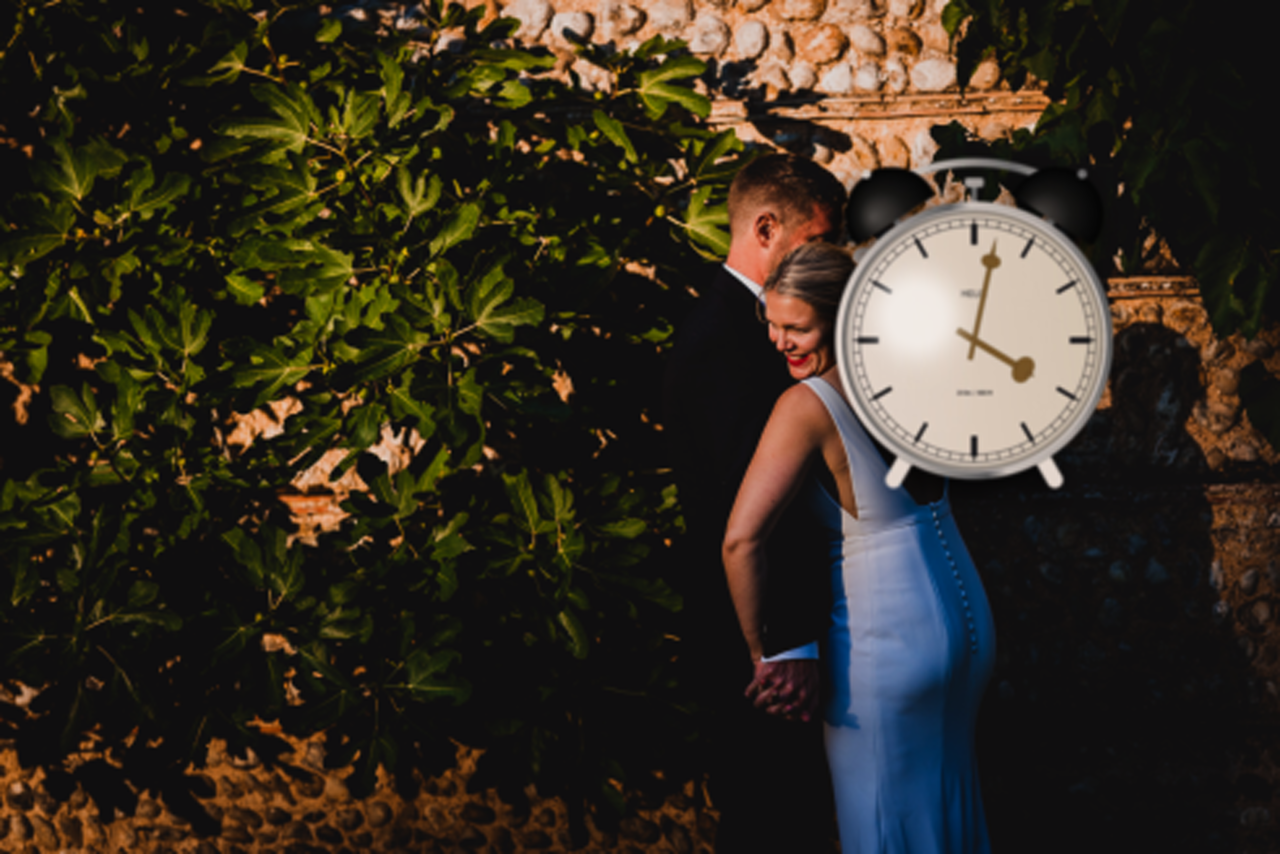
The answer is **4:02**
